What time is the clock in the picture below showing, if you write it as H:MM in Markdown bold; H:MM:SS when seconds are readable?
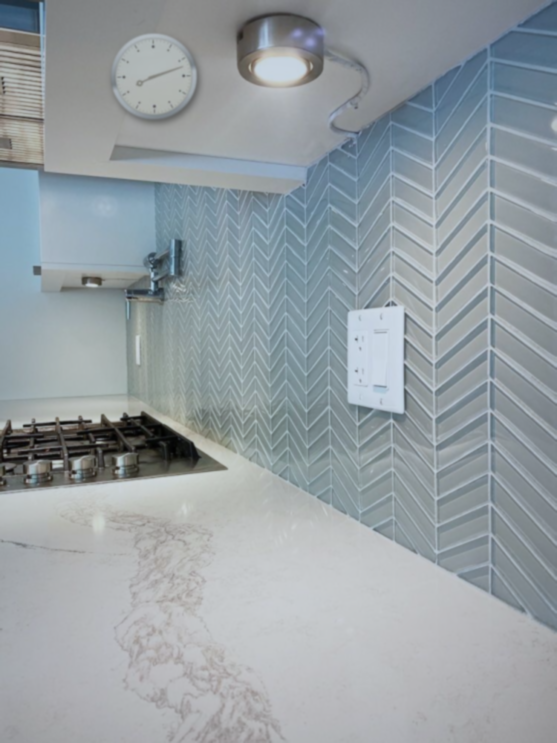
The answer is **8:12**
